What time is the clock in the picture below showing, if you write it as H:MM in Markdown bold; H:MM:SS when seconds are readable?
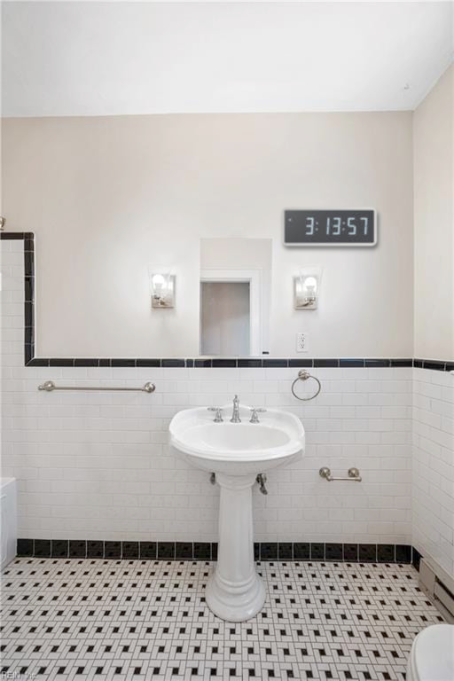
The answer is **3:13:57**
